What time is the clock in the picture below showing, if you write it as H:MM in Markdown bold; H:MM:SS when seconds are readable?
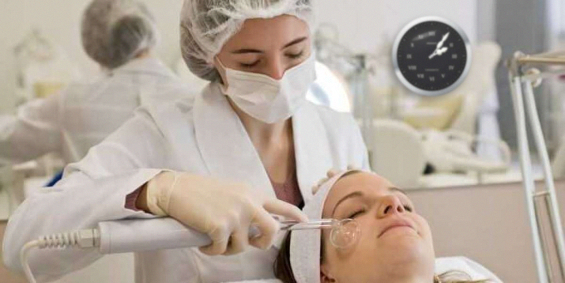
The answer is **2:06**
